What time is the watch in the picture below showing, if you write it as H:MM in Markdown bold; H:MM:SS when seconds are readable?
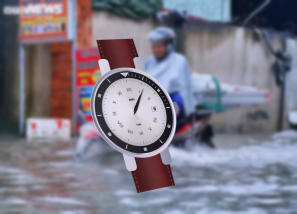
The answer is **1:06**
